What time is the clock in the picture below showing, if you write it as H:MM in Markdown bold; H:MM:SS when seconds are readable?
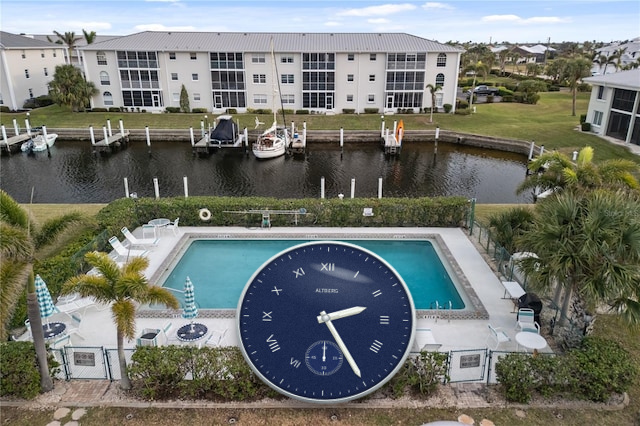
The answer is **2:25**
